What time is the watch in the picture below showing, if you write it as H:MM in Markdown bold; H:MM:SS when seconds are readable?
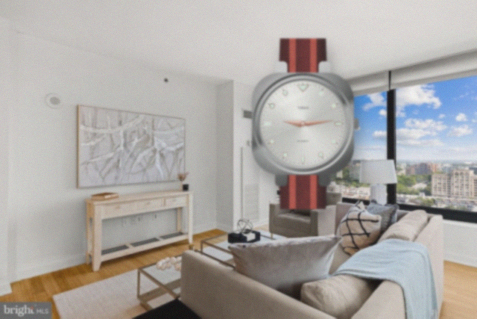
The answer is **9:14**
